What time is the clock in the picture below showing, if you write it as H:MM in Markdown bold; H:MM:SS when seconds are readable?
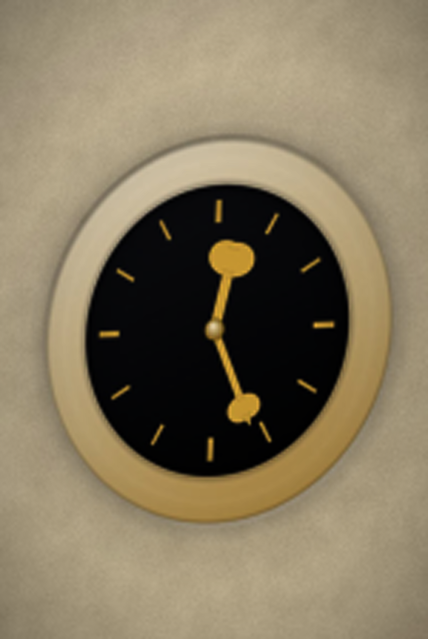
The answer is **12:26**
